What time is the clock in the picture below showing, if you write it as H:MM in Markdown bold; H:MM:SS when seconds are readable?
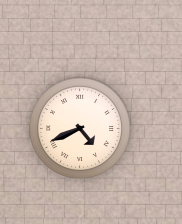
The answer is **4:41**
